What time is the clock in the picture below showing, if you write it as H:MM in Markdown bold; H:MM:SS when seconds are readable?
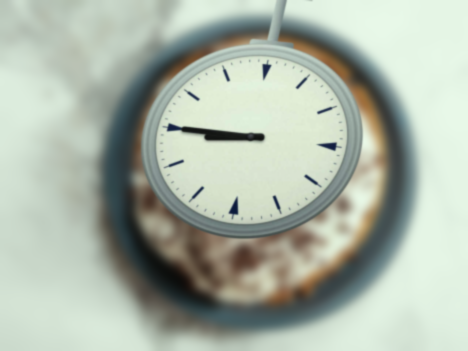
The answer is **8:45**
